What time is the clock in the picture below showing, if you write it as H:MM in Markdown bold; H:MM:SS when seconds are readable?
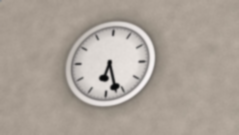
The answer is **6:27**
